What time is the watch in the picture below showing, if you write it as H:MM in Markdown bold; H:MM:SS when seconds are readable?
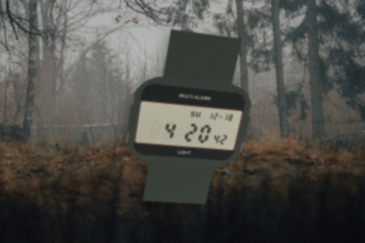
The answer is **4:20:42**
